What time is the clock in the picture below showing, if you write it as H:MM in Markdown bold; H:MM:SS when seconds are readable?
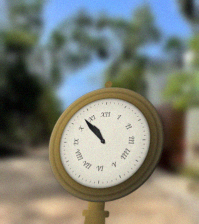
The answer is **10:53**
